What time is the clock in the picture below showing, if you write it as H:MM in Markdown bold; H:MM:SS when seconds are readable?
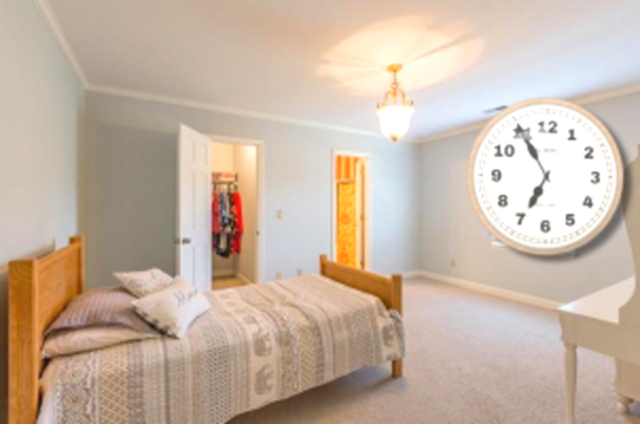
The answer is **6:55**
